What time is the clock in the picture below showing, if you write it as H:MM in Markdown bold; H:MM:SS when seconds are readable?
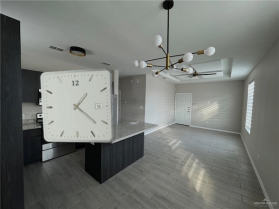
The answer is **1:22**
